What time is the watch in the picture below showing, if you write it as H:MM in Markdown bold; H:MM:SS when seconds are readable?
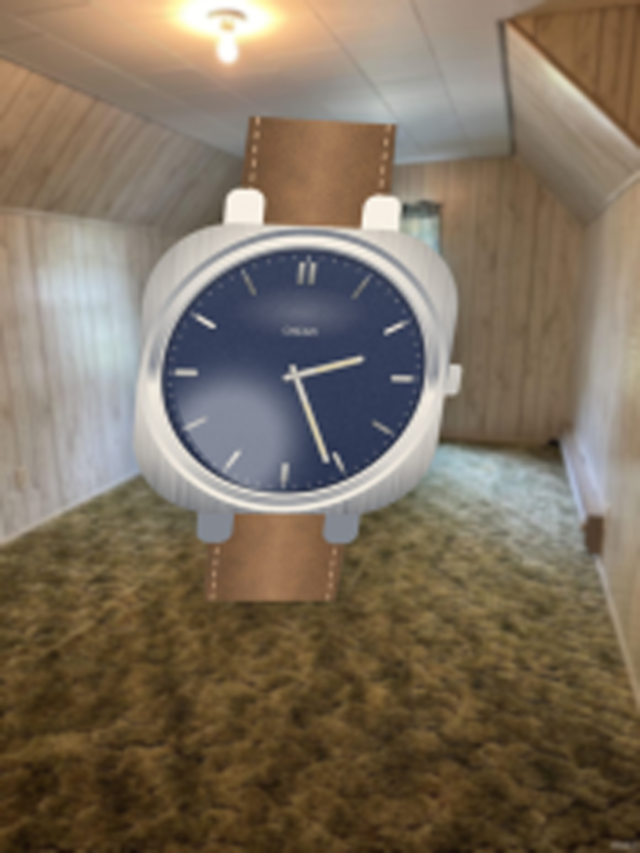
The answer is **2:26**
